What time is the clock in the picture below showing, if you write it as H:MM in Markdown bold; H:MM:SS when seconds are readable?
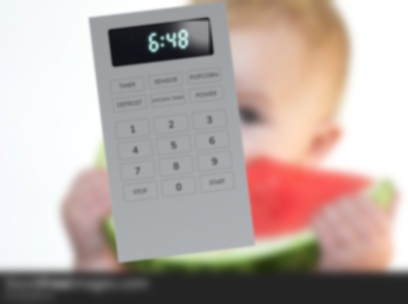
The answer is **6:48**
